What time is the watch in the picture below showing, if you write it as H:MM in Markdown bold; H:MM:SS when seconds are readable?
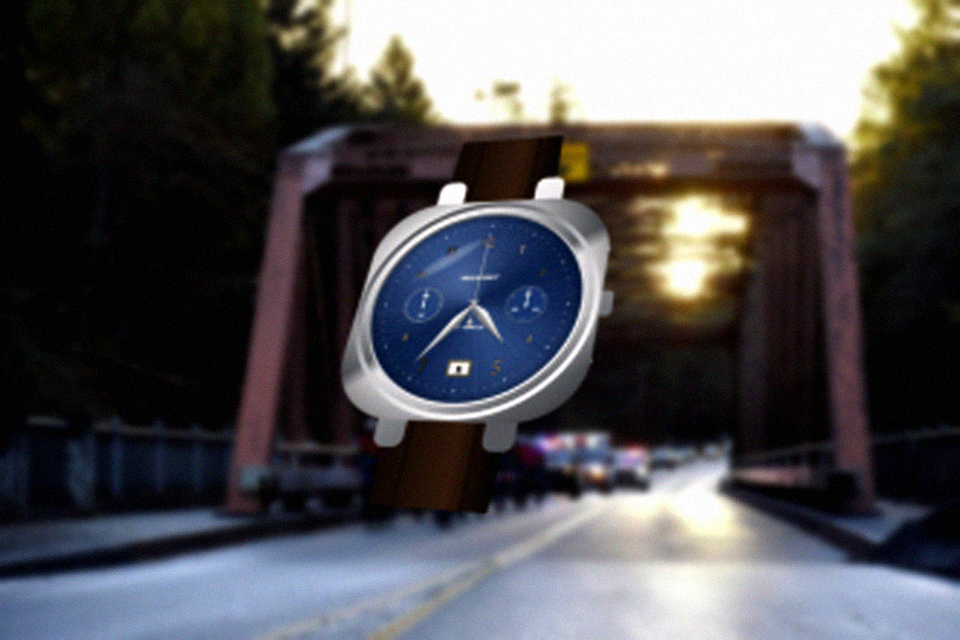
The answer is **4:36**
